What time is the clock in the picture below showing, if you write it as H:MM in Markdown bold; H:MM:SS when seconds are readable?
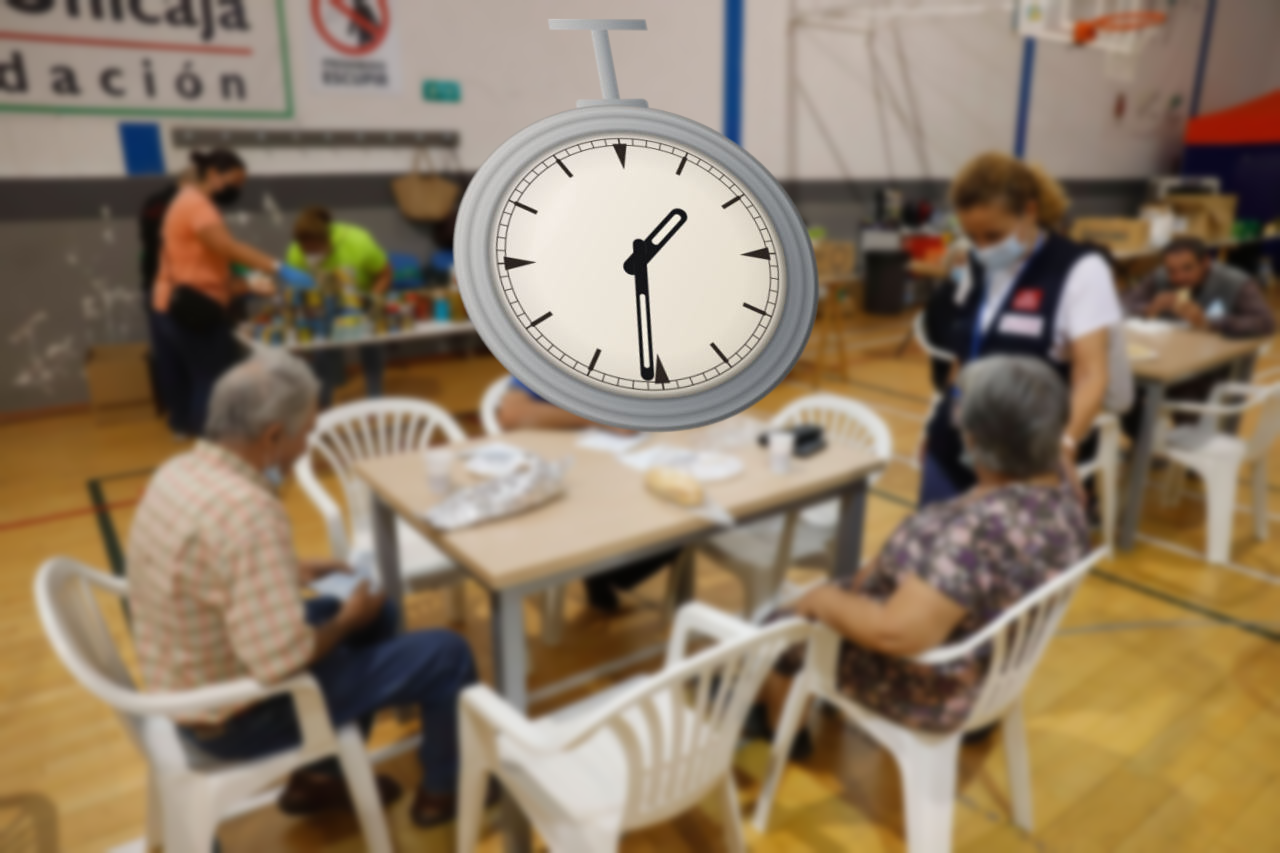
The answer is **1:31**
